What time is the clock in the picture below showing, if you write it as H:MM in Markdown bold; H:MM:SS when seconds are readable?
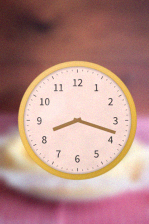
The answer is **8:18**
